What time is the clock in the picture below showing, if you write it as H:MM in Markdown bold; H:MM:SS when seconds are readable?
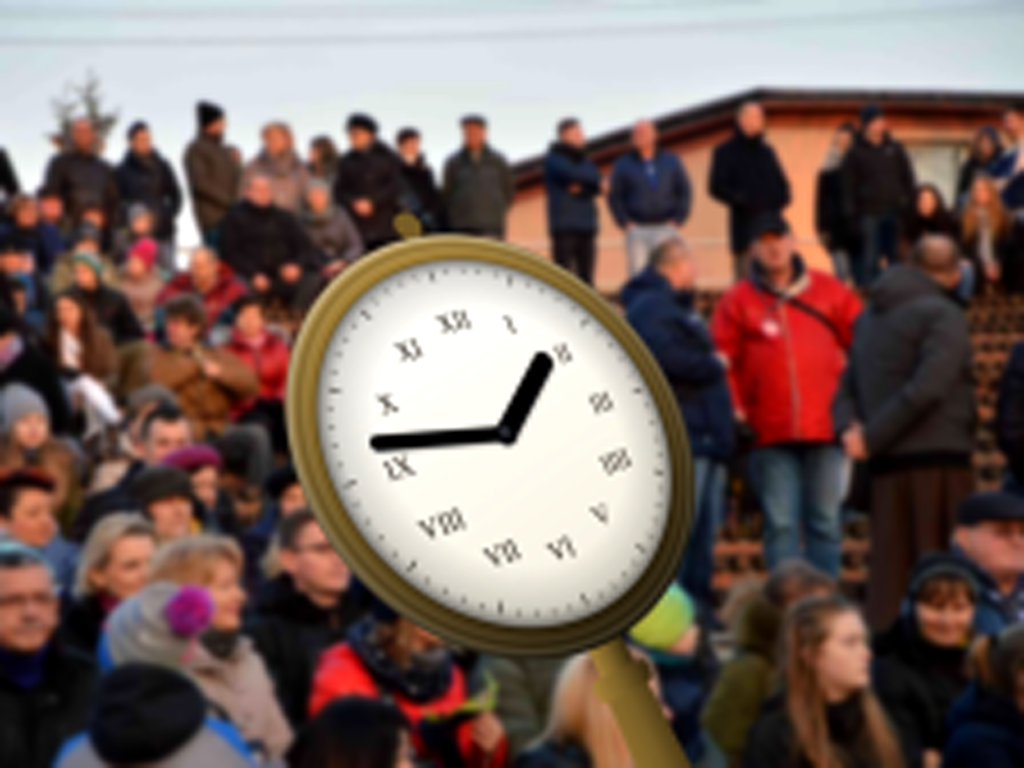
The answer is **1:47**
